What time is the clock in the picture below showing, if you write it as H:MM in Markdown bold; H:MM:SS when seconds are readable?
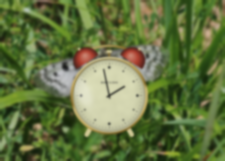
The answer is **1:58**
